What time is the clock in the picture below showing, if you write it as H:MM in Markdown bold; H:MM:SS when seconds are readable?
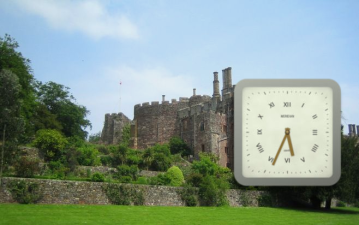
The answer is **5:34**
